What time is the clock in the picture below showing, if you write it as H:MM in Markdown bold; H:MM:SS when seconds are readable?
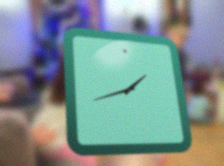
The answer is **1:42**
